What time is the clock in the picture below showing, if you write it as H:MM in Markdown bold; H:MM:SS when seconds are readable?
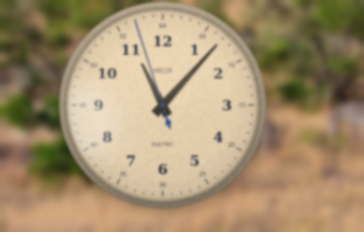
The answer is **11:06:57**
